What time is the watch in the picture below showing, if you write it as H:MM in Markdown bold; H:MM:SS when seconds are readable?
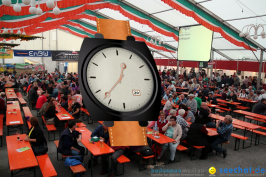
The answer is **12:37**
